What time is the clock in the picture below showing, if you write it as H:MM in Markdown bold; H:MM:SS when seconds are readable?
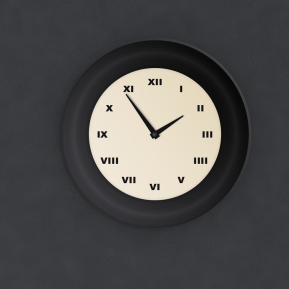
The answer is **1:54**
